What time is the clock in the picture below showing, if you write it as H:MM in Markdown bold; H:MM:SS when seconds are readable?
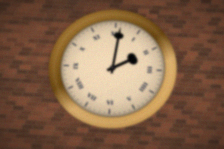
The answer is **2:01**
